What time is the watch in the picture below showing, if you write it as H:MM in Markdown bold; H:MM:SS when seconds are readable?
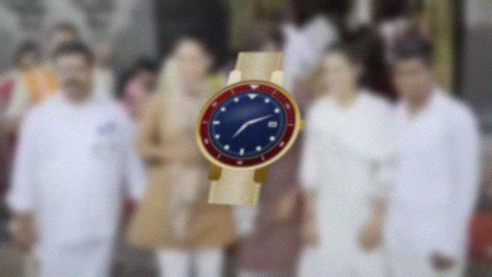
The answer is **7:11**
